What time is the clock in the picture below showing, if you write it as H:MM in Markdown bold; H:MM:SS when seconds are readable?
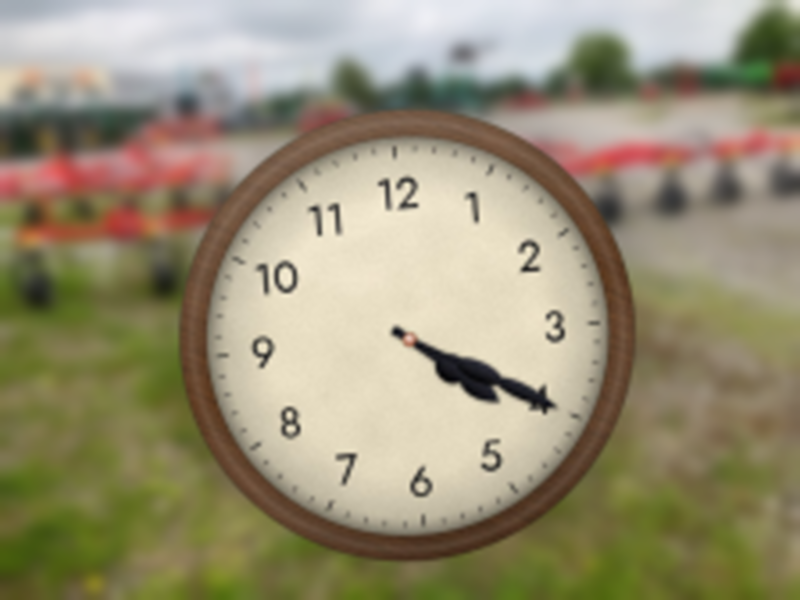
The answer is **4:20**
